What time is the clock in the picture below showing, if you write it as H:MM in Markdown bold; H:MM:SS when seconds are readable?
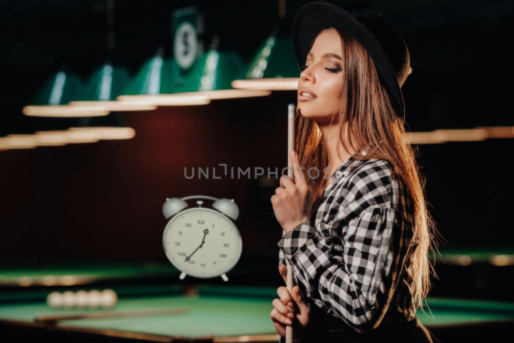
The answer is **12:37**
